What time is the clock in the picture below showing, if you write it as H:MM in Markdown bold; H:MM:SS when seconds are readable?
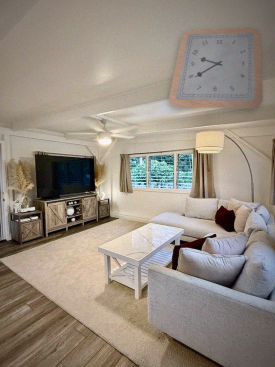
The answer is **9:39**
